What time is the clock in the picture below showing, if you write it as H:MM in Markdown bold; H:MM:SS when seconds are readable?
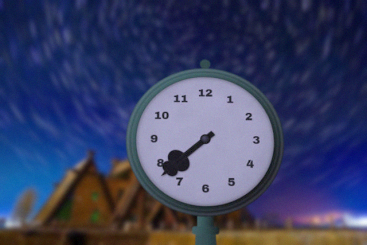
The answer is **7:38**
